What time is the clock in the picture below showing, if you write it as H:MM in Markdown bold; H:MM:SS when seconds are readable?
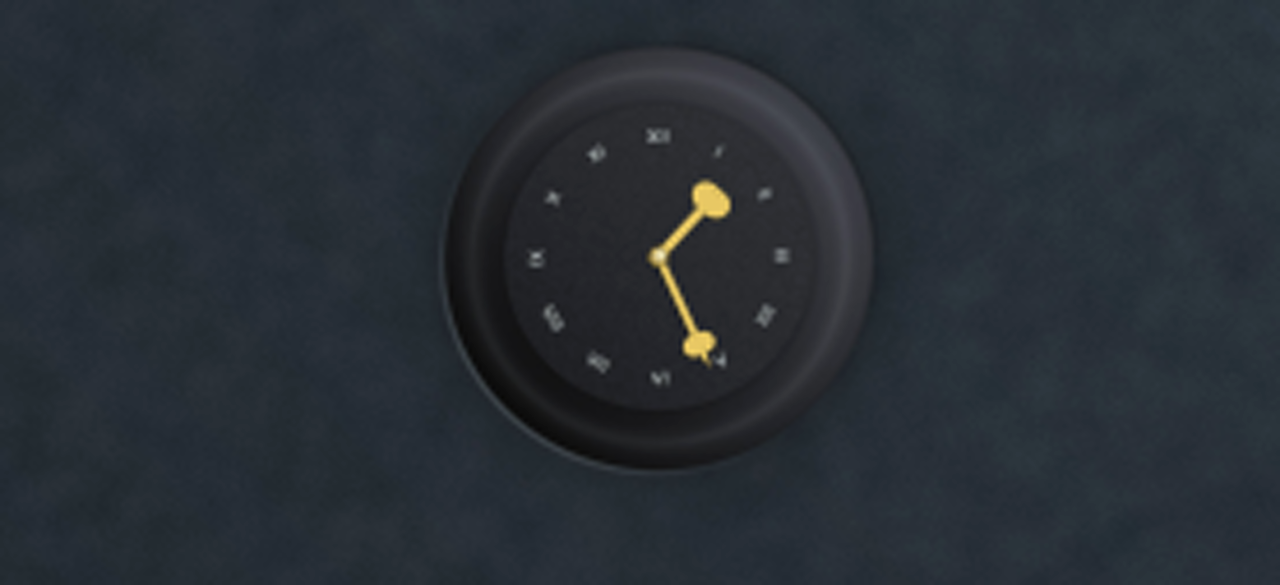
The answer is **1:26**
